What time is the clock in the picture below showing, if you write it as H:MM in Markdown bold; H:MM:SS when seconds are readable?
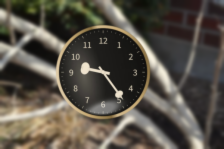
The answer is **9:24**
